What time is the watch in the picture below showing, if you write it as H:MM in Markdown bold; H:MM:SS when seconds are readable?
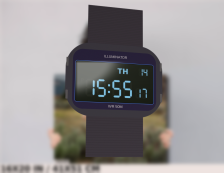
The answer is **15:55:17**
